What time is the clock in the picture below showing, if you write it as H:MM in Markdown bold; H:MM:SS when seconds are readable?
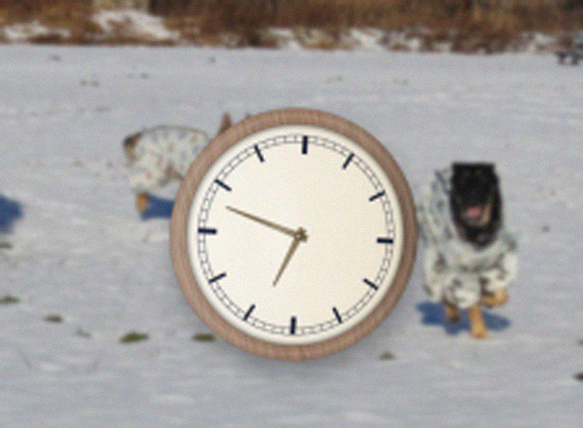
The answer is **6:48**
